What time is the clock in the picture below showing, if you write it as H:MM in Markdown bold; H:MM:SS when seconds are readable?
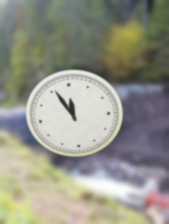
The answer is **11:56**
